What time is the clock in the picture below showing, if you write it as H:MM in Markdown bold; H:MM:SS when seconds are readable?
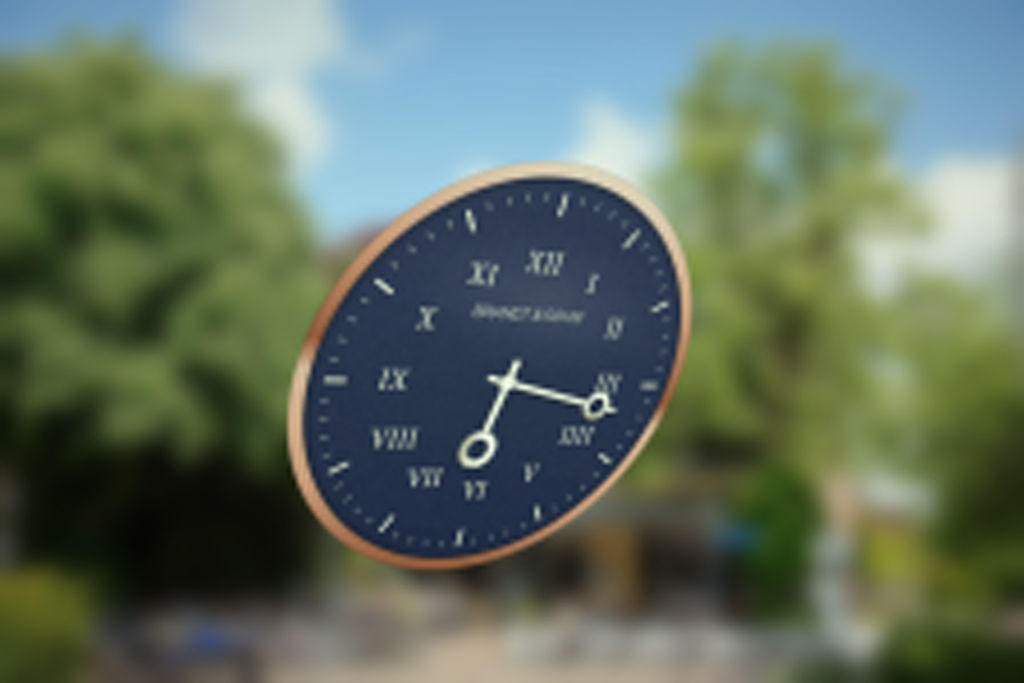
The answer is **6:17**
